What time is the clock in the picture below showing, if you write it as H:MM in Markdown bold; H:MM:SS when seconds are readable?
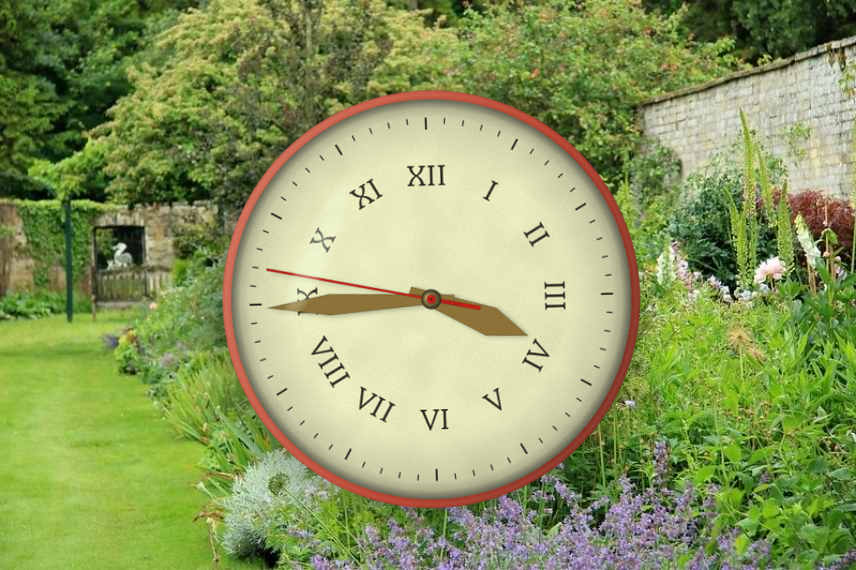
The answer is **3:44:47**
